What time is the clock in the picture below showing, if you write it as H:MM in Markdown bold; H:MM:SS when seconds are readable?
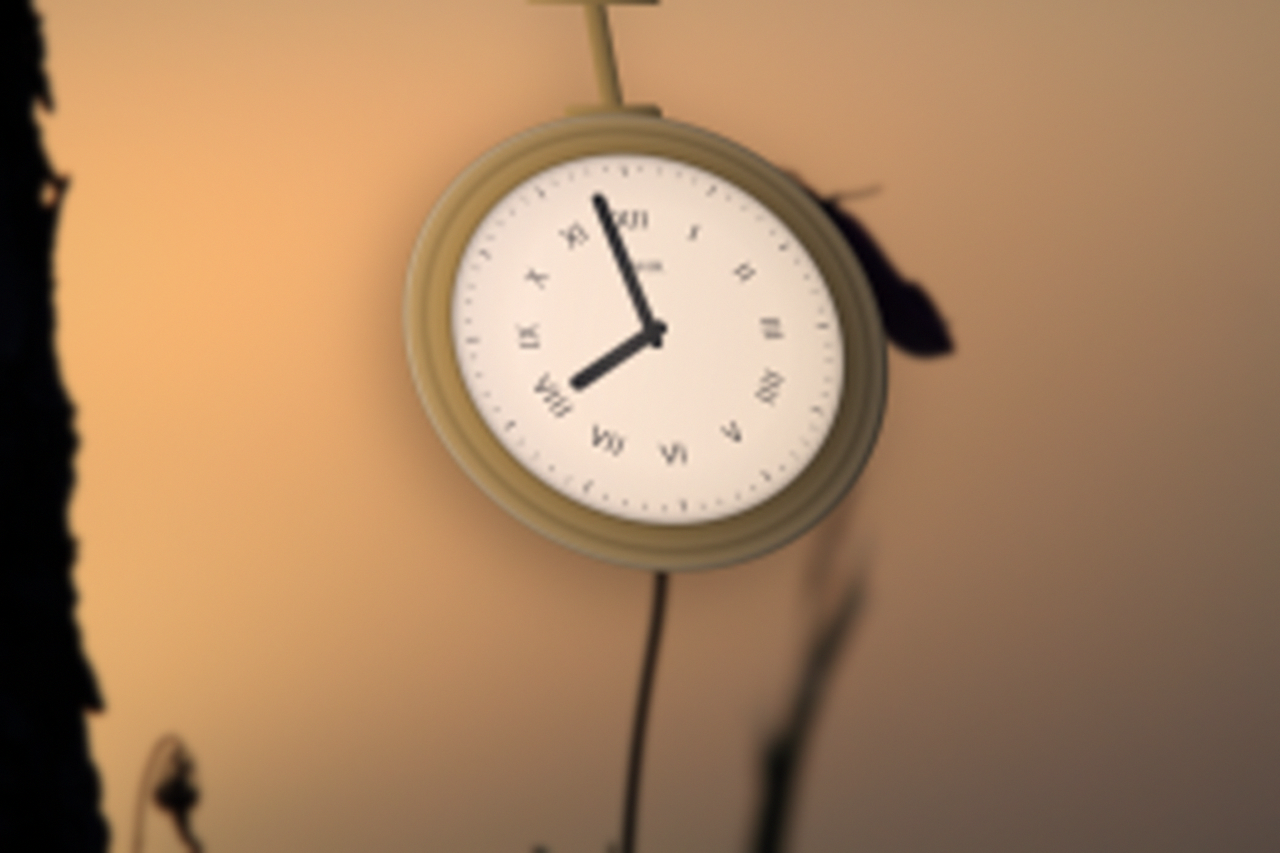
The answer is **7:58**
